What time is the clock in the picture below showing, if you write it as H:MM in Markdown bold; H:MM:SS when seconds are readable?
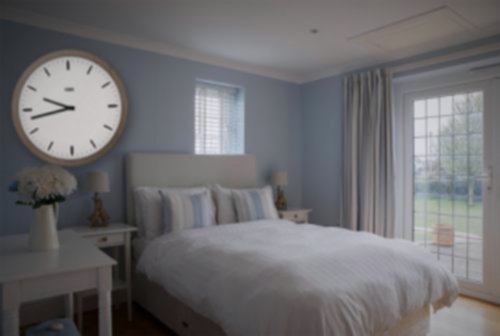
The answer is **9:43**
